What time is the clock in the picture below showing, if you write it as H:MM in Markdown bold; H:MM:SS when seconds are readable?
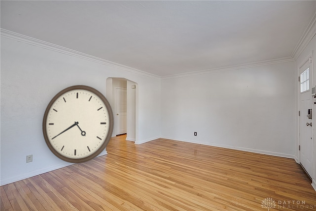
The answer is **4:40**
